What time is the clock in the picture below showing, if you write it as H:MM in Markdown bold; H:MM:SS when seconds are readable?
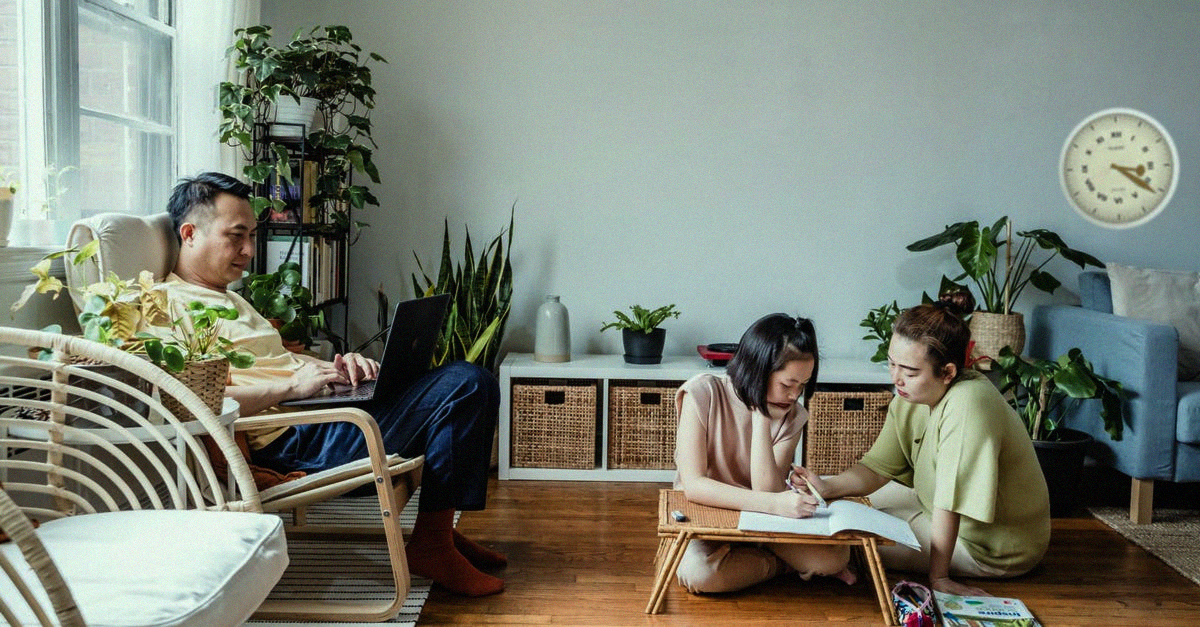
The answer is **3:21**
